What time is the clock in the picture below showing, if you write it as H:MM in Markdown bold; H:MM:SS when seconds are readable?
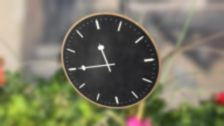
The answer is **11:45**
